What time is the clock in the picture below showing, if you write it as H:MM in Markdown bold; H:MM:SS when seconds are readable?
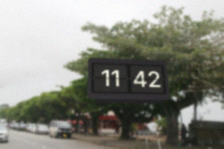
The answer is **11:42**
